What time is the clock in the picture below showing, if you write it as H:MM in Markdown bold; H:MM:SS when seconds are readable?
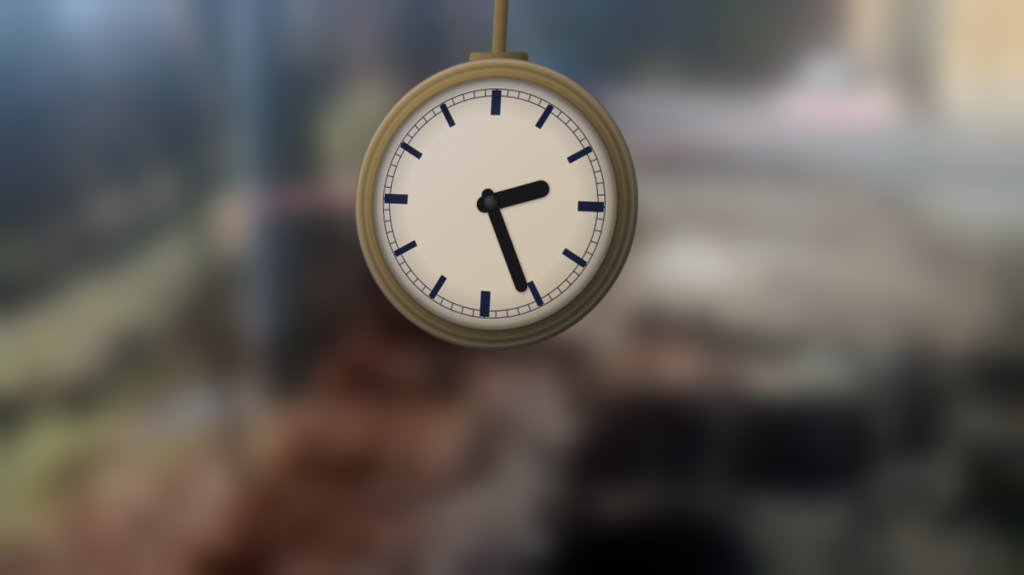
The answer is **2:26**
